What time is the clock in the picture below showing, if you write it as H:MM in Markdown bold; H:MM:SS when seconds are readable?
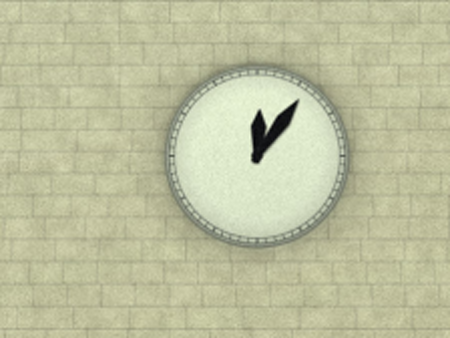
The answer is **12:06**
